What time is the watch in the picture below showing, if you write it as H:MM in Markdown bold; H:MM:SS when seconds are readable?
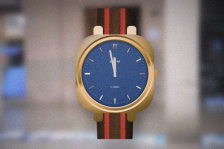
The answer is **11:58**
